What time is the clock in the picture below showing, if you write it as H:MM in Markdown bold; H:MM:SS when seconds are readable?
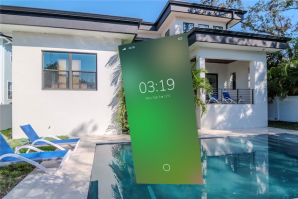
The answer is **3:19**
